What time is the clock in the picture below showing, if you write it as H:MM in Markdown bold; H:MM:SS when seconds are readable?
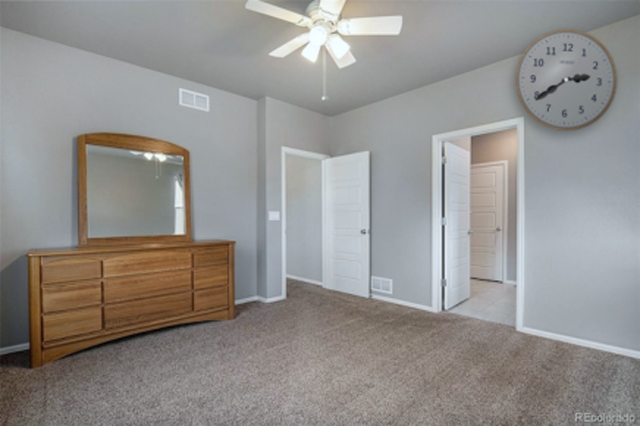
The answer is **2:39**
